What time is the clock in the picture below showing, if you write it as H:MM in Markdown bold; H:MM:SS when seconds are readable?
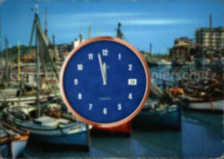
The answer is **11:58**
